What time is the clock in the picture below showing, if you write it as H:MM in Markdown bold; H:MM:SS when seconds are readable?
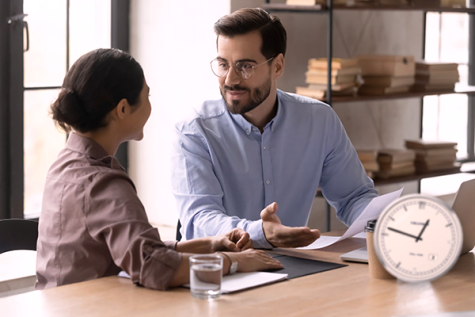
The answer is **12:47**
